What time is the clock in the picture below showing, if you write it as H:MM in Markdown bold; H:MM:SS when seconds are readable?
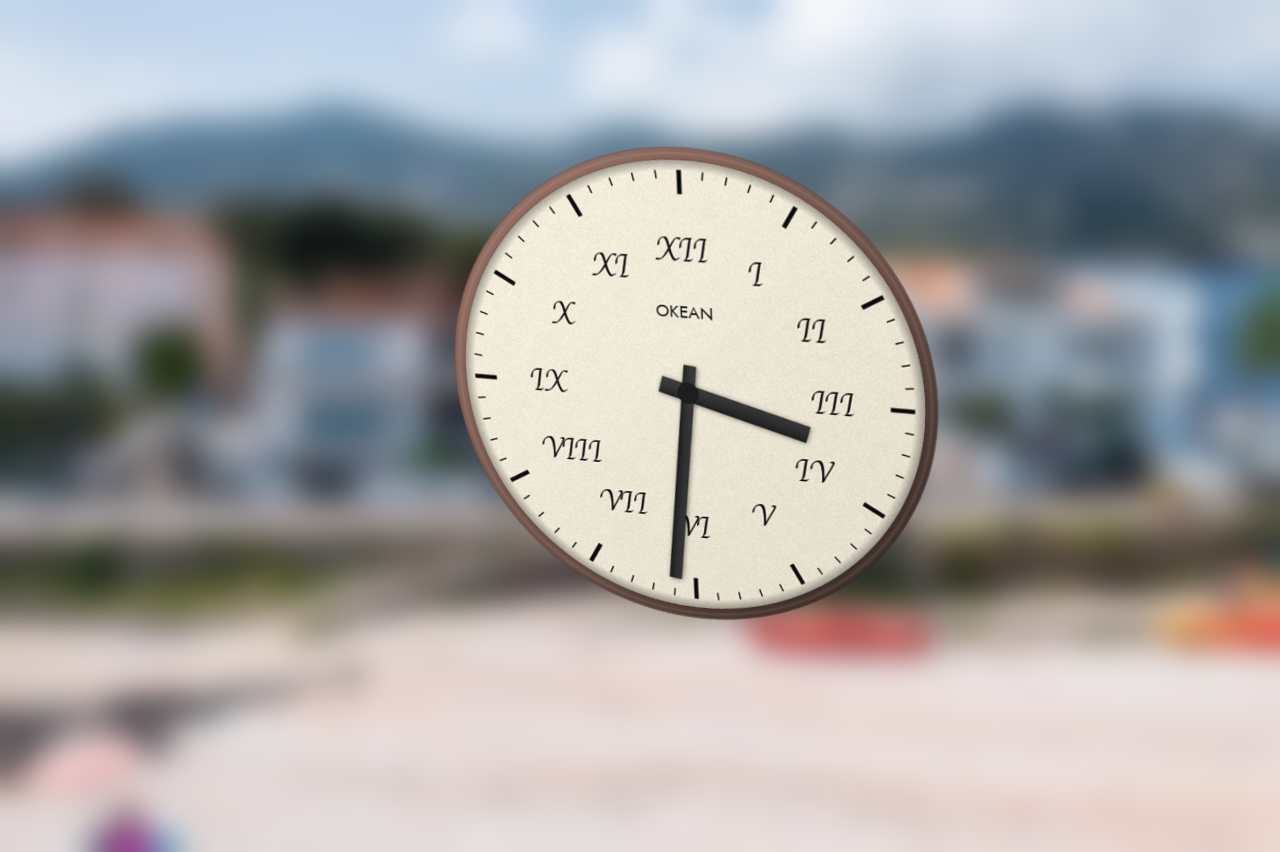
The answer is **3:31**
